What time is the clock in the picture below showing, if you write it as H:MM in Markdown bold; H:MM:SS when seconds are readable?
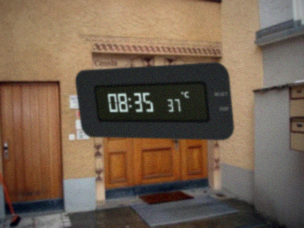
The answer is **8:35**
